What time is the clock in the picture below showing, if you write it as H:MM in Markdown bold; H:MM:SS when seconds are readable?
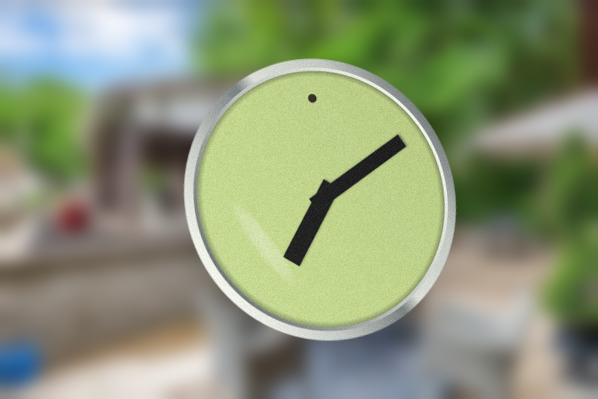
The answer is **7:10**
